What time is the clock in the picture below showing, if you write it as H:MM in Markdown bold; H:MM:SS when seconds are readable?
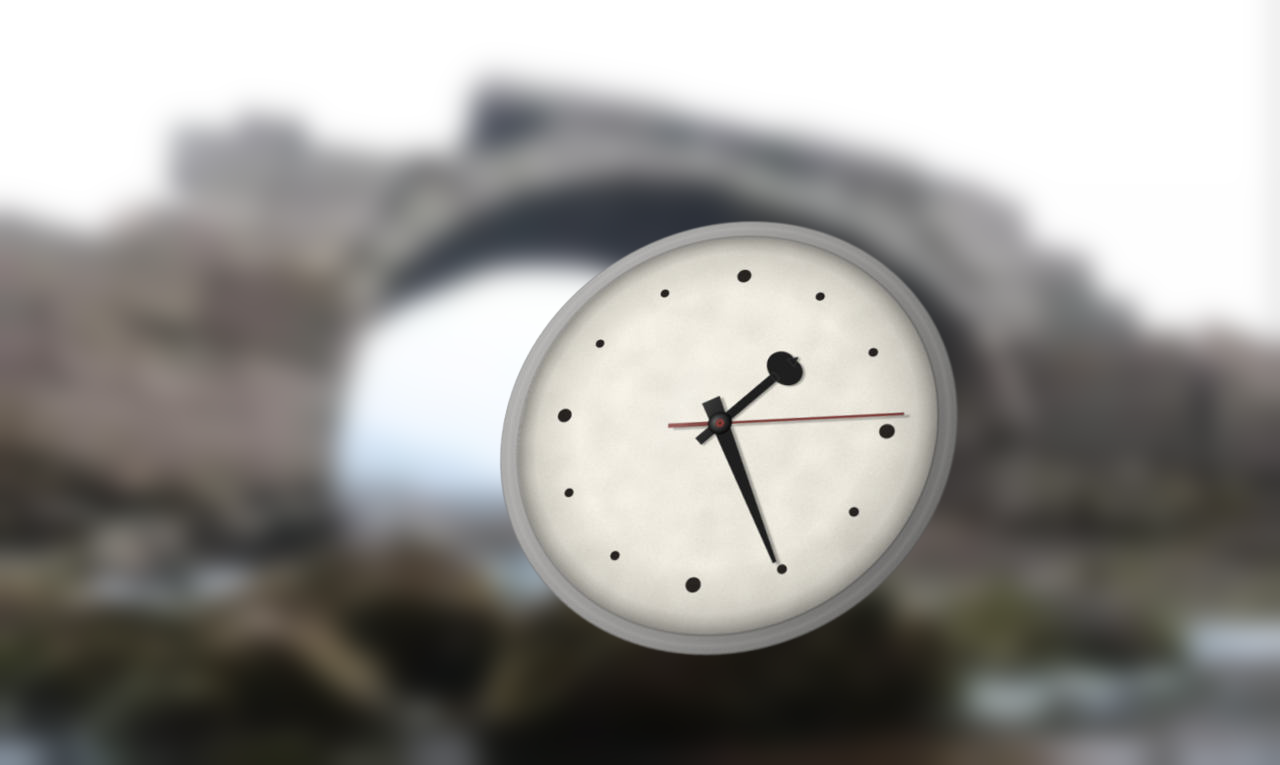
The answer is **1:25:14**
